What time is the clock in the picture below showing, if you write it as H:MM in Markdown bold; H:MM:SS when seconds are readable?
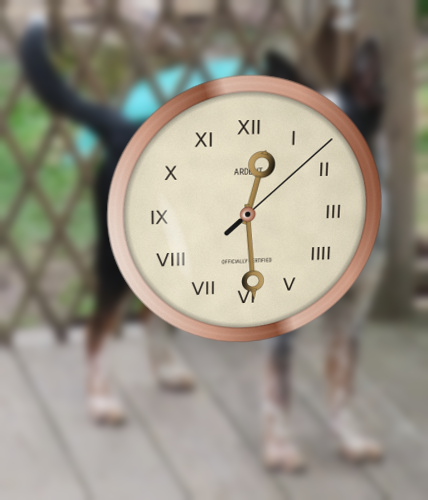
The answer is **12:29:08**
